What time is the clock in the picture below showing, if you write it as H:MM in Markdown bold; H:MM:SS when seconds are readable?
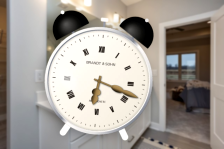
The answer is **6:18**
